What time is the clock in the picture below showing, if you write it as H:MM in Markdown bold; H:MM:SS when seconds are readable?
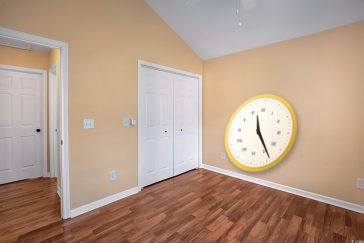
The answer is **11:24**
